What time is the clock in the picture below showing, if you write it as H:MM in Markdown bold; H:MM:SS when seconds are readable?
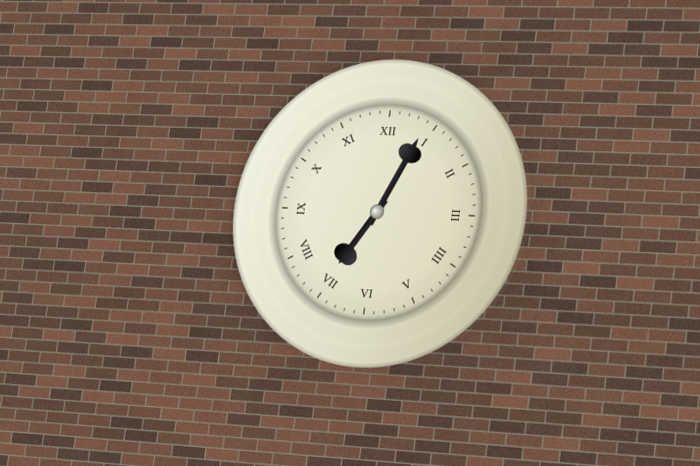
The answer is **7:04**
